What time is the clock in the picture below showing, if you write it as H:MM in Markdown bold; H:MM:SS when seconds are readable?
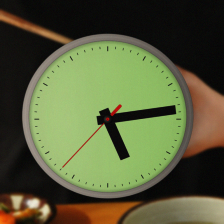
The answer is **5:13:37**
